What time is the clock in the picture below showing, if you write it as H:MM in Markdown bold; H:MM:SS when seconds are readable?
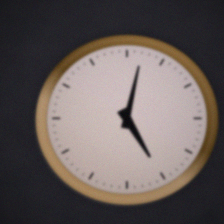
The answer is **5:02**
